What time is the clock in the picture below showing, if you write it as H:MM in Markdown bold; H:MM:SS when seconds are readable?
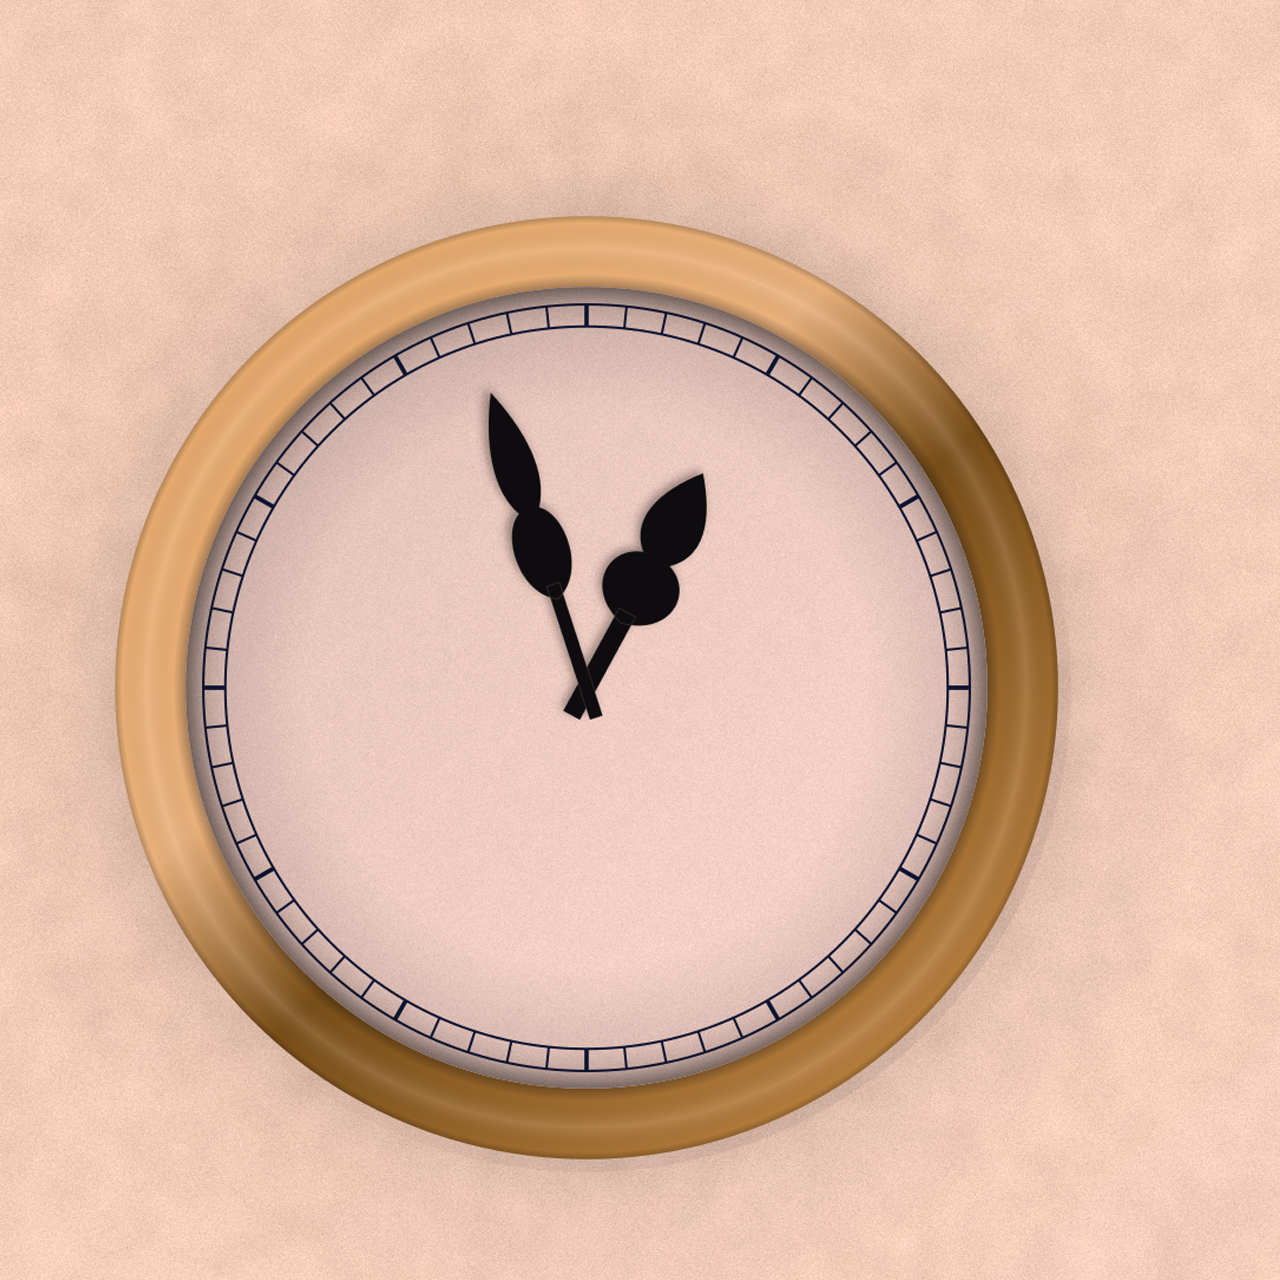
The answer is **12:57**
